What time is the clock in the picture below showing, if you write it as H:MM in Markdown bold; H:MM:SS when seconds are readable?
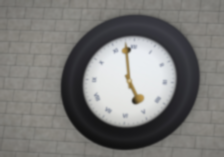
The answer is **4:58**
